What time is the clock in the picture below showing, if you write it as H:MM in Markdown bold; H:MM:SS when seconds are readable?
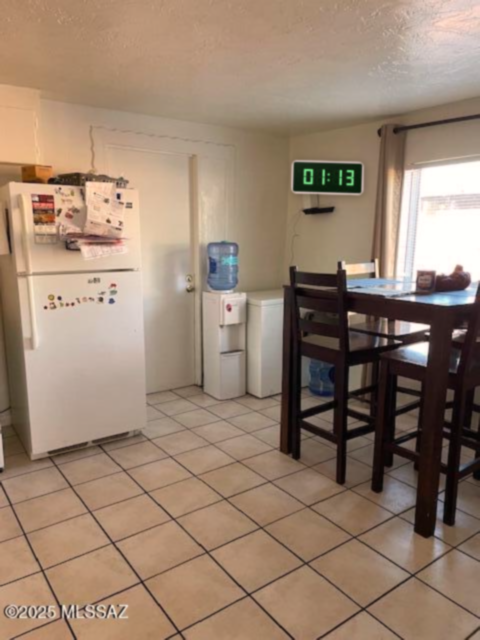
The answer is **1:13**
